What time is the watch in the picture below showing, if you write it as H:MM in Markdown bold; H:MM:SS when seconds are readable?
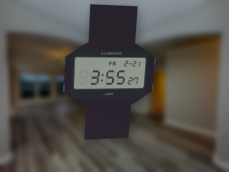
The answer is **3:55:27**
